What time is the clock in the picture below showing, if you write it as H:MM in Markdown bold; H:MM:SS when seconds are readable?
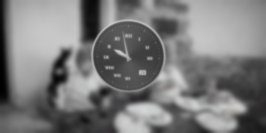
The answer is **9:58**
